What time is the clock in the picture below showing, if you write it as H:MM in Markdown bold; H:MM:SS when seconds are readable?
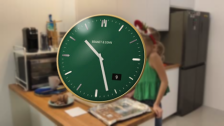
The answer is **10:27**
